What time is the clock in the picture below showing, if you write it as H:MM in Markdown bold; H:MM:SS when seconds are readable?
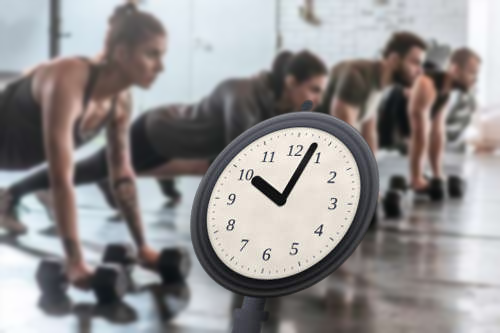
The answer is **10:03**
